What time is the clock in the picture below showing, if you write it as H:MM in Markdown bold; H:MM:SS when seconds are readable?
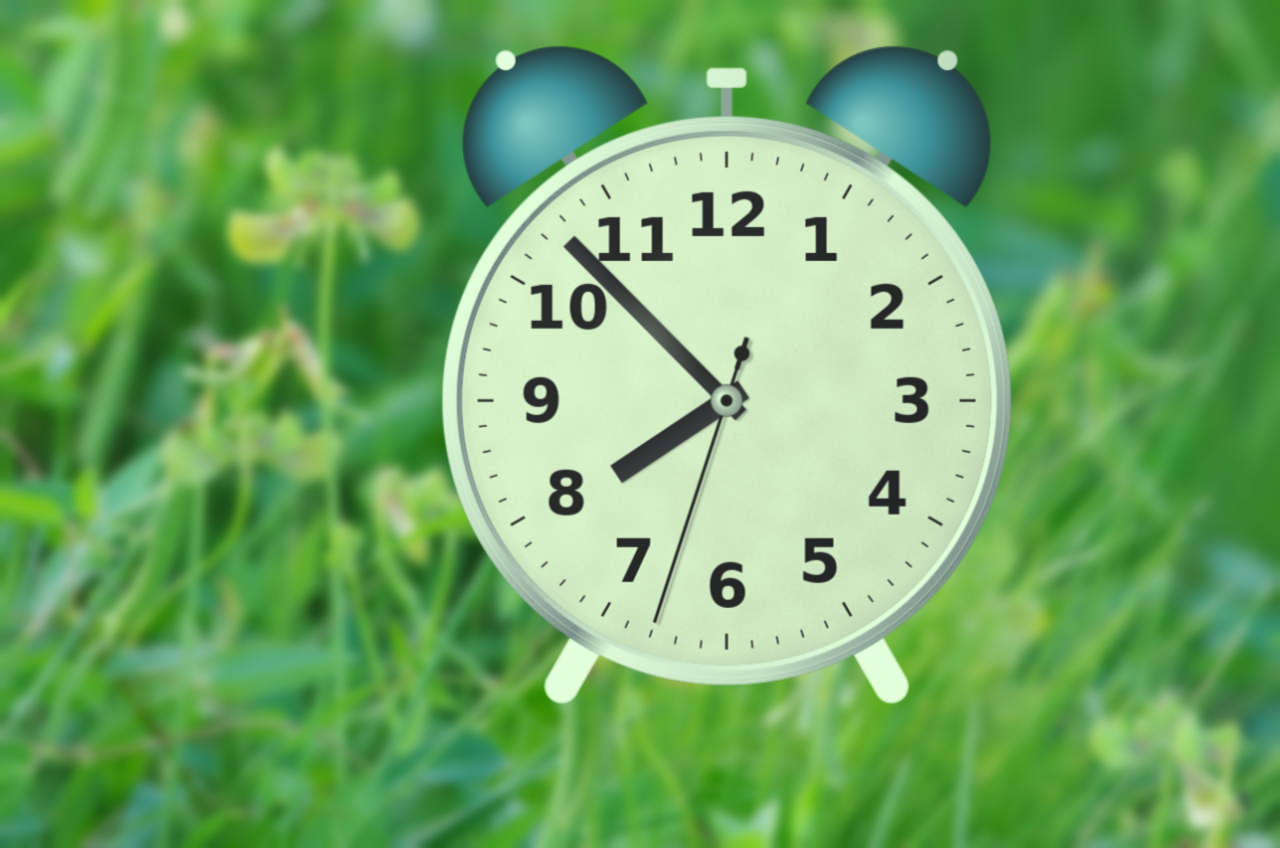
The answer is **7:52:33**
